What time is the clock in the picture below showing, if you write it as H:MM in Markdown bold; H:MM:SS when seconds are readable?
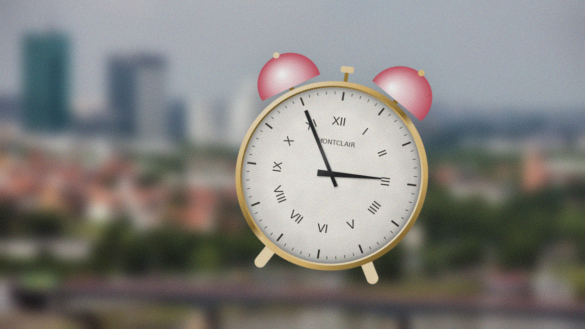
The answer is **2:55**
